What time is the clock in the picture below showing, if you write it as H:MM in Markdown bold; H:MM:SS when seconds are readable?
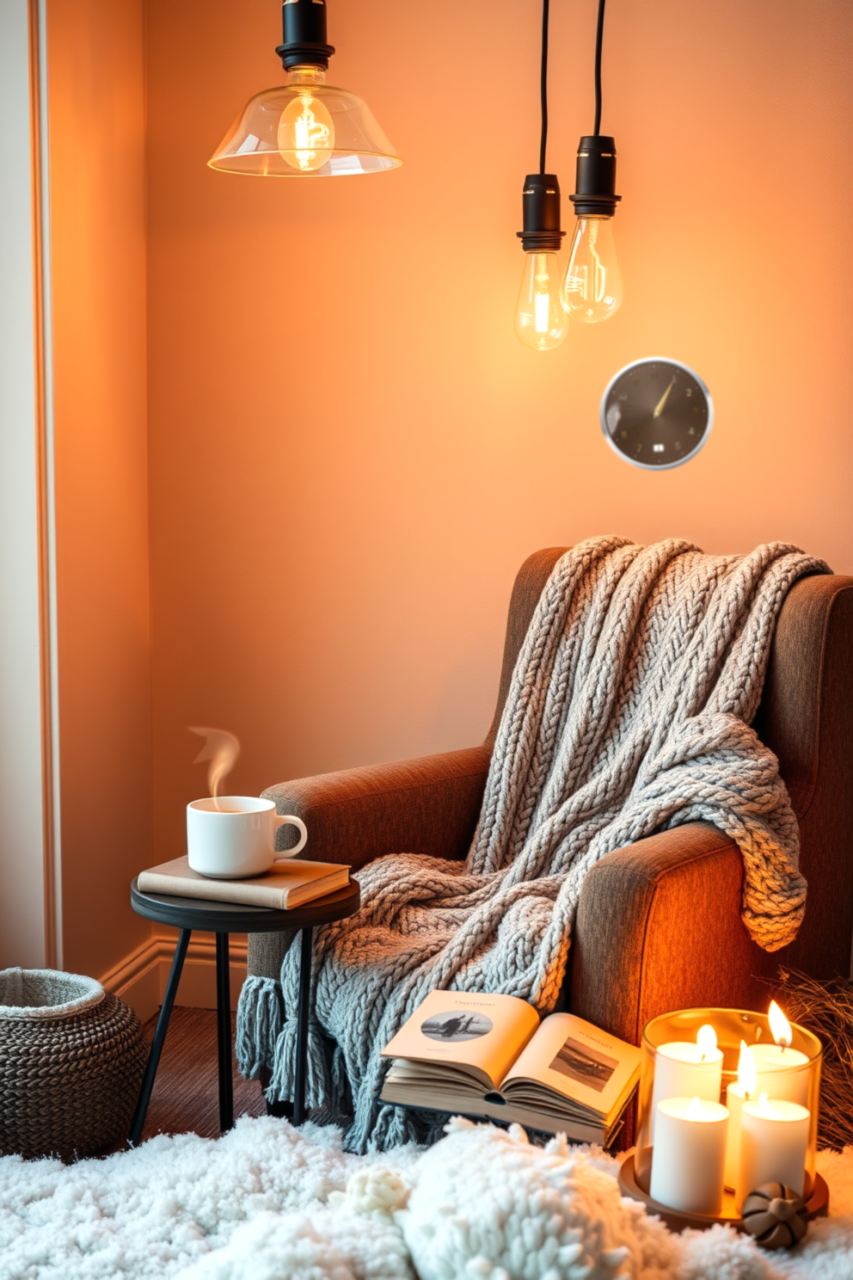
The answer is **1:05**
